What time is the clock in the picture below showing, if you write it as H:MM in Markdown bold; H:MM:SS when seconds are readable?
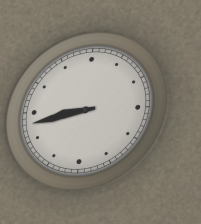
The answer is **8:43**
